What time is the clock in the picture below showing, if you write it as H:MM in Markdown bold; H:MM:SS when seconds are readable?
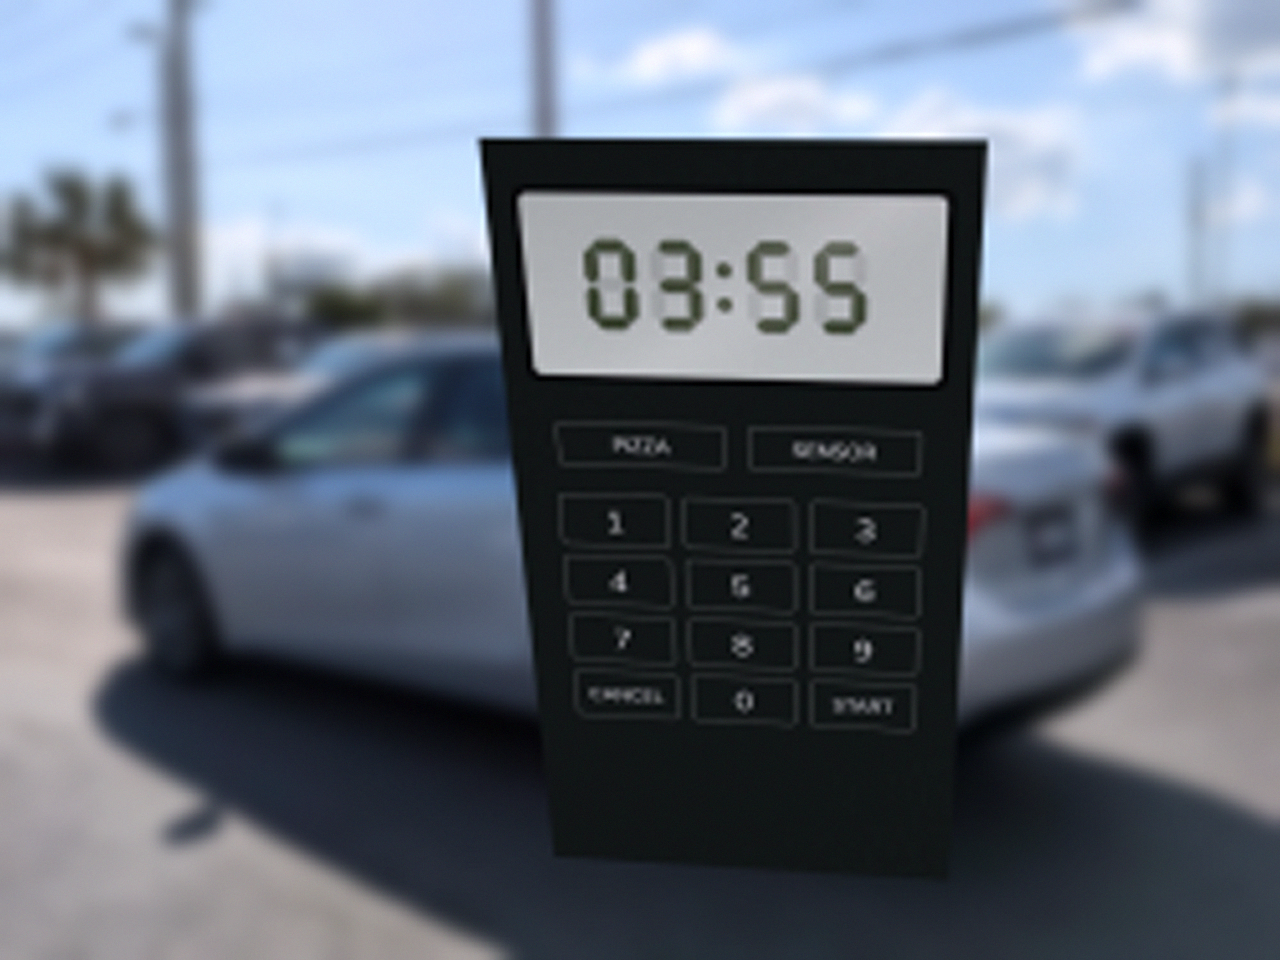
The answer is **3:55**
